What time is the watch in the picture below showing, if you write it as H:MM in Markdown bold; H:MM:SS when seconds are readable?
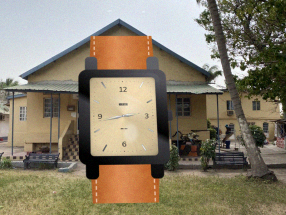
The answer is **2:43**
